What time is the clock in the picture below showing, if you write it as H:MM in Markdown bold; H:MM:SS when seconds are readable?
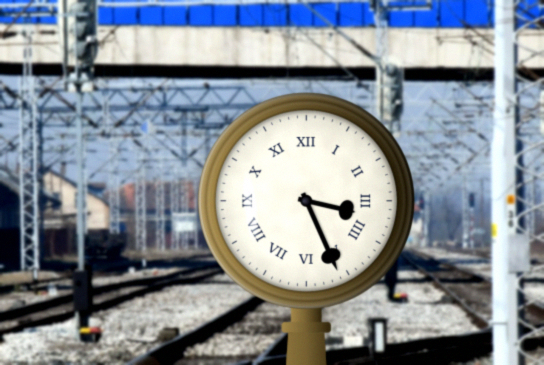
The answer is **3:26**
